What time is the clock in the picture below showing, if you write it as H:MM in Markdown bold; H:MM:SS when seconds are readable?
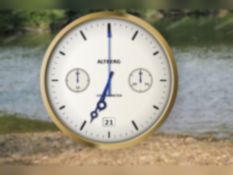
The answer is **6:34**
